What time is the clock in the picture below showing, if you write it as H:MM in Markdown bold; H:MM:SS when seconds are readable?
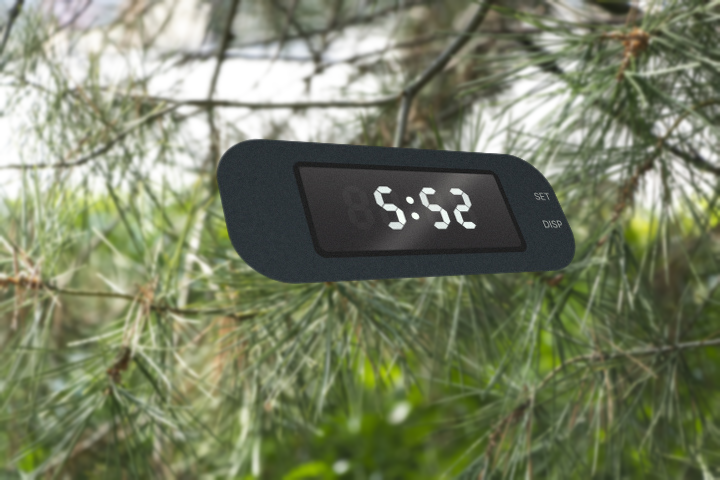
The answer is **5:52**
